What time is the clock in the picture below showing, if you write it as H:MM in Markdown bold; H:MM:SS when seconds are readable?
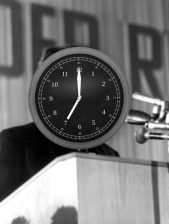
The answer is **7:00**
